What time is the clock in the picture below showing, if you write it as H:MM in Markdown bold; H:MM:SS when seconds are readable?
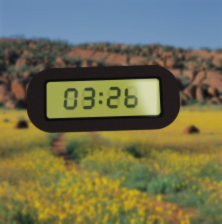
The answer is **3:26**
